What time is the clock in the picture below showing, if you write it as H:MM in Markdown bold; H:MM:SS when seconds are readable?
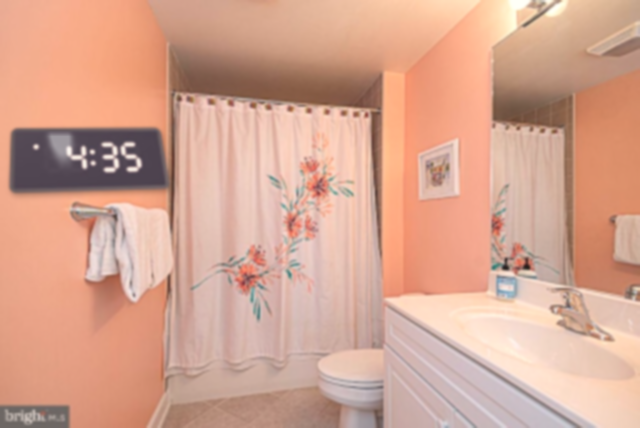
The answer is **4:35**
